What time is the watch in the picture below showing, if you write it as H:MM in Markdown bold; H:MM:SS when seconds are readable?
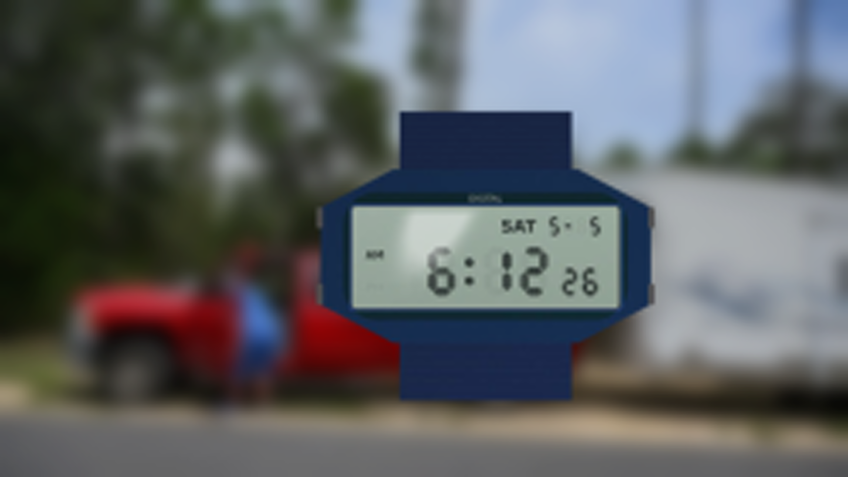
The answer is **6:12:26**
